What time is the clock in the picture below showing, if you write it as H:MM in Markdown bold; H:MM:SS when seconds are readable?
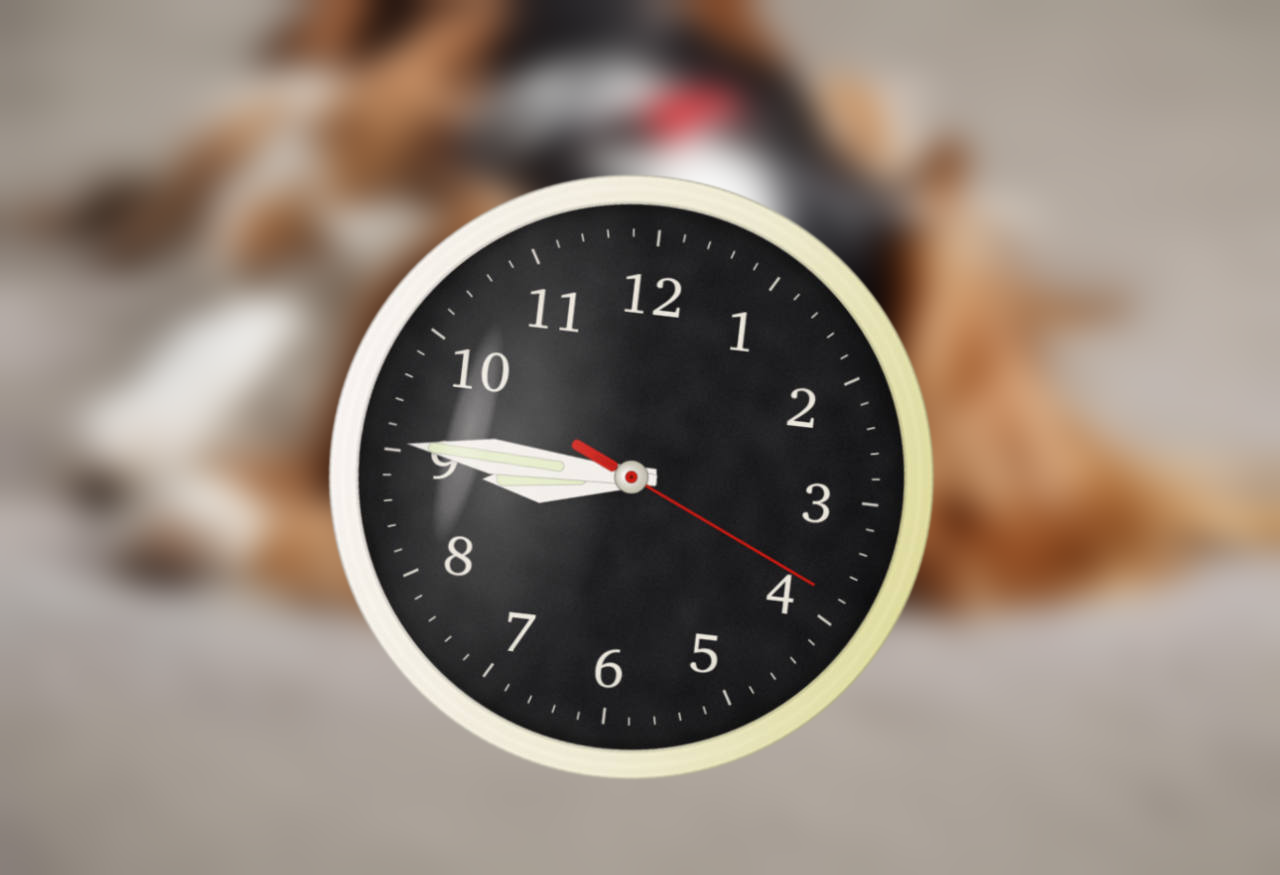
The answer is **8:45:19**
